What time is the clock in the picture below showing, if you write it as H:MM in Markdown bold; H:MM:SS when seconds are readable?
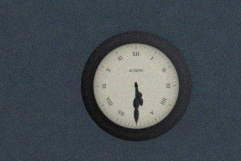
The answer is **5:30**
